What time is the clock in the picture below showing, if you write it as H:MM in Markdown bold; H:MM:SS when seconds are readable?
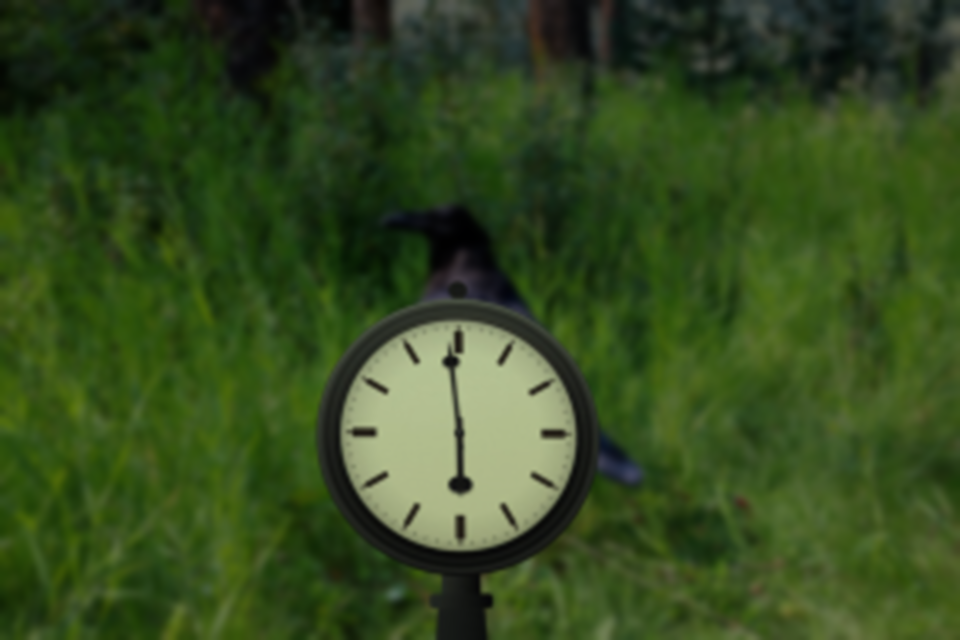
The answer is **5:59**
